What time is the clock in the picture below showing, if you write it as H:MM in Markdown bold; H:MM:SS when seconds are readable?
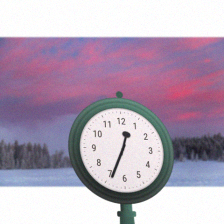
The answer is **12:34**
